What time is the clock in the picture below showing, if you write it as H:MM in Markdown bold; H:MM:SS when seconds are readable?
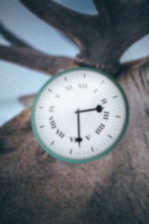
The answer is **2:28**
